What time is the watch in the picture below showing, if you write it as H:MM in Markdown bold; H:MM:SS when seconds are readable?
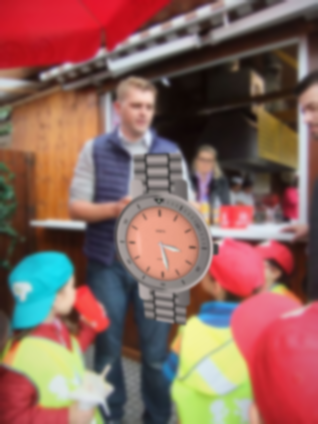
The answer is **3:28**
